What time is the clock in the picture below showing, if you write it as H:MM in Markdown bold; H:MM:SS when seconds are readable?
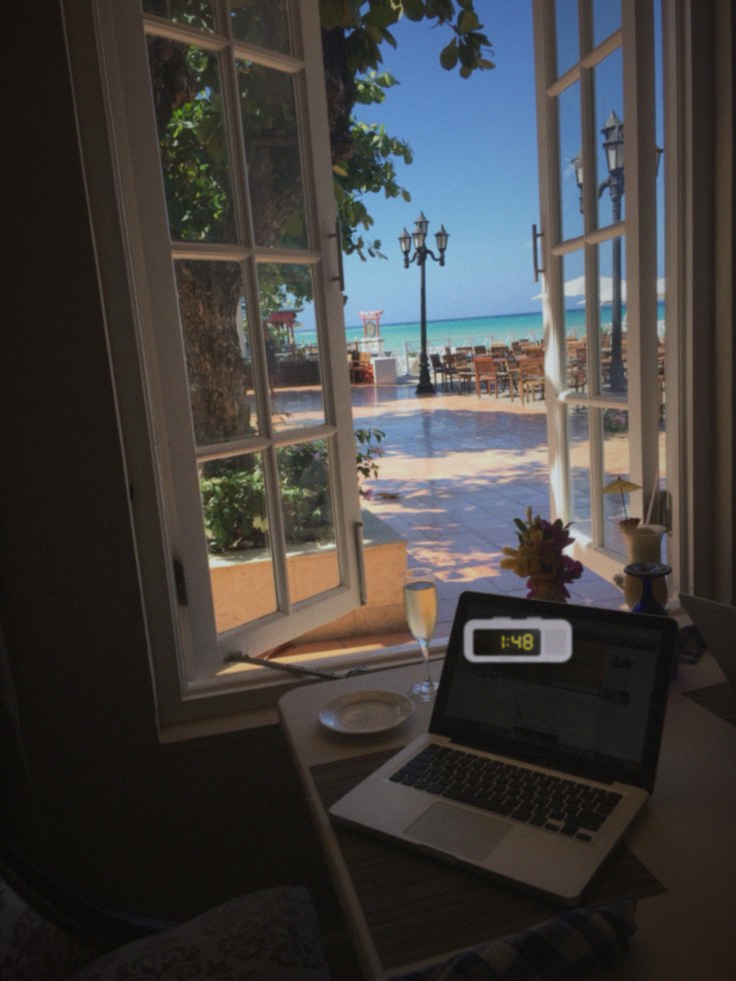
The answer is **1:48**
